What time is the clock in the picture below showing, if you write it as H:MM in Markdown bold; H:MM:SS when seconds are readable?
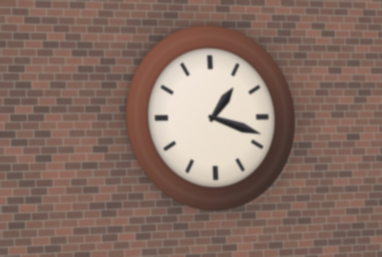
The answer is **1:18**
